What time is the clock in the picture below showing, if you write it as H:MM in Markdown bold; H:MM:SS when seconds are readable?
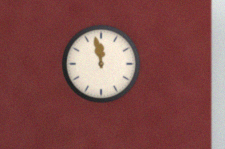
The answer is **11:58**
